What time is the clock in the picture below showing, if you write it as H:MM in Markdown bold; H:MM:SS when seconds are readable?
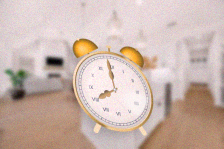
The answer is **7:59**
